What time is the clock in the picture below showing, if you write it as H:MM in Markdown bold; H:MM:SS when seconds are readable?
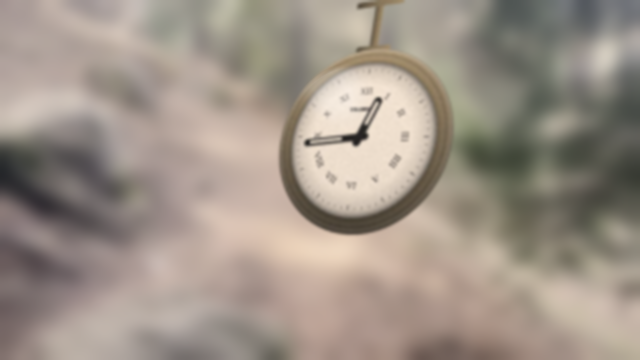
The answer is **12:44**
